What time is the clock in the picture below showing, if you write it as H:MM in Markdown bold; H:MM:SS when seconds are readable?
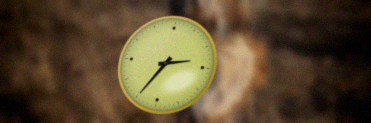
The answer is **2:35**
